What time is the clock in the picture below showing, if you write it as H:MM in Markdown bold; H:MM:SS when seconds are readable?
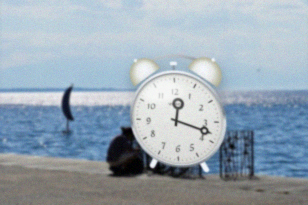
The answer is **12:18**
